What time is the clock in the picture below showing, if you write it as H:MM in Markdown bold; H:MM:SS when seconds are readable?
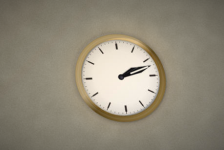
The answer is **2:12**
